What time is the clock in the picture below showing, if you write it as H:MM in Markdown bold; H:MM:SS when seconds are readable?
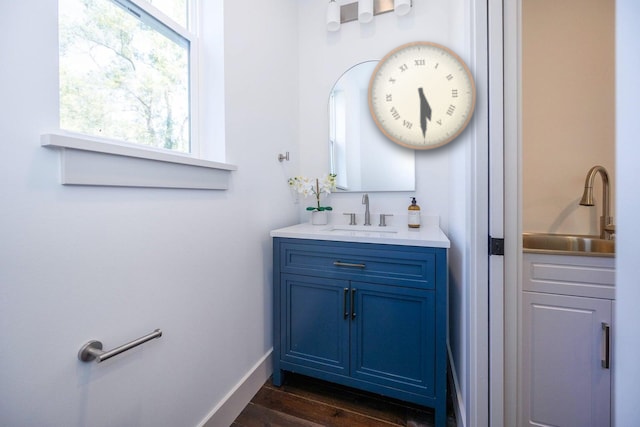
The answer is **5:30**
